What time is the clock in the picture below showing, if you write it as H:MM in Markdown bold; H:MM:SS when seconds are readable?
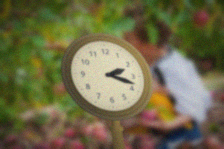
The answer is **2:18**
